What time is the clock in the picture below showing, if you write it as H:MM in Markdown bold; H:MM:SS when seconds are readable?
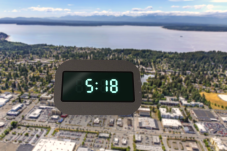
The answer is **5:18**
